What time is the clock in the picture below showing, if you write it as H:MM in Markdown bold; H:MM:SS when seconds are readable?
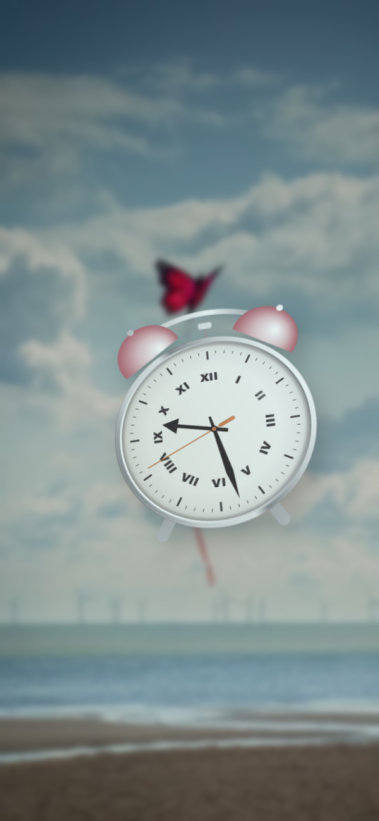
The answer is **9:27:41**
